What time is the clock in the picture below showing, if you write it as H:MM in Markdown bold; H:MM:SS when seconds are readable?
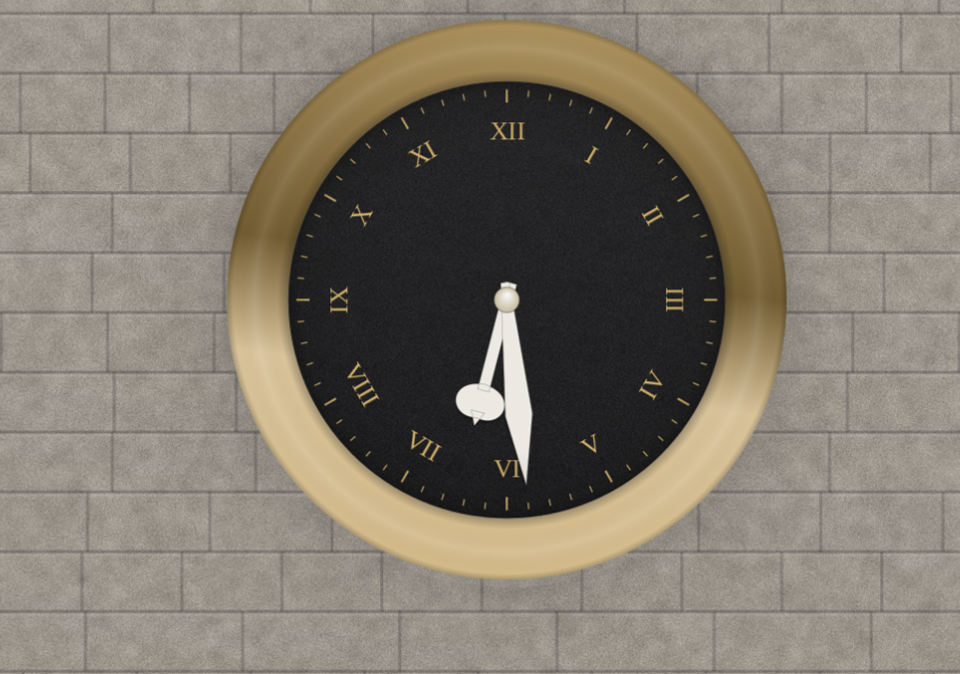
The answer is **6:29**
